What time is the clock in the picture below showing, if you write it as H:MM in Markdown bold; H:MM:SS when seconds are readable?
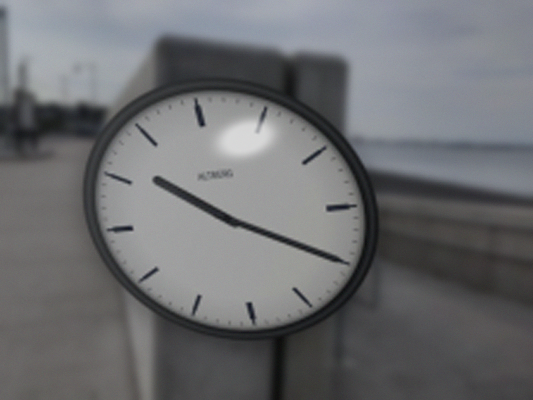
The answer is **10:20**
